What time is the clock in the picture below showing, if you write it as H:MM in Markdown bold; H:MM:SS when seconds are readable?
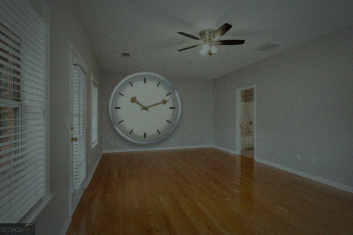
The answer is **10:12**
